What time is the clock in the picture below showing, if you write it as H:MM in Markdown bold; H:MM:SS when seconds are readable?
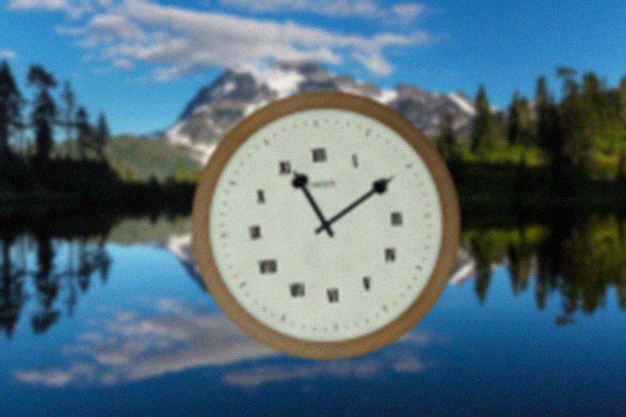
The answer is **11:10**
